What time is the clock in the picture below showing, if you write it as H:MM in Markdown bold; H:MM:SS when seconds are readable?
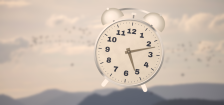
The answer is **5:12**
